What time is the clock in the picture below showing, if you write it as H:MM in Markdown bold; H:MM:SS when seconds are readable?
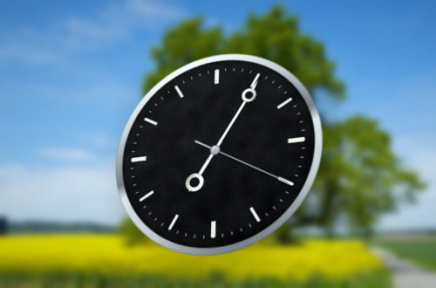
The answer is **7:05:20**
